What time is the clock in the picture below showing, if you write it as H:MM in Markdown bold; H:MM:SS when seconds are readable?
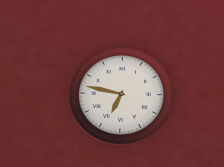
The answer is **6:47**
